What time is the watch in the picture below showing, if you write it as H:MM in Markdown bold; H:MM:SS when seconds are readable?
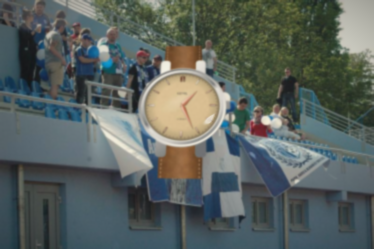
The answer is **1:26**
